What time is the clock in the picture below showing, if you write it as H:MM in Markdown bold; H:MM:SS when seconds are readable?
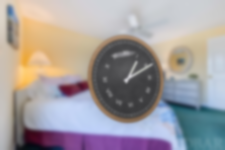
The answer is **1:11**
